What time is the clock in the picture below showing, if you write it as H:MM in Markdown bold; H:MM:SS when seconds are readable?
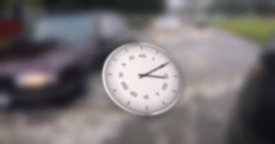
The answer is **3:10**
